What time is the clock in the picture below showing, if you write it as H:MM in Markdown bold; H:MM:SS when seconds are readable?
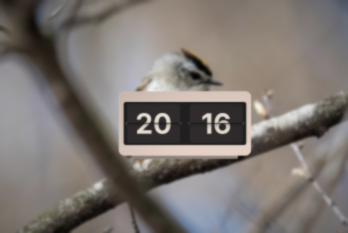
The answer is **20:16**
